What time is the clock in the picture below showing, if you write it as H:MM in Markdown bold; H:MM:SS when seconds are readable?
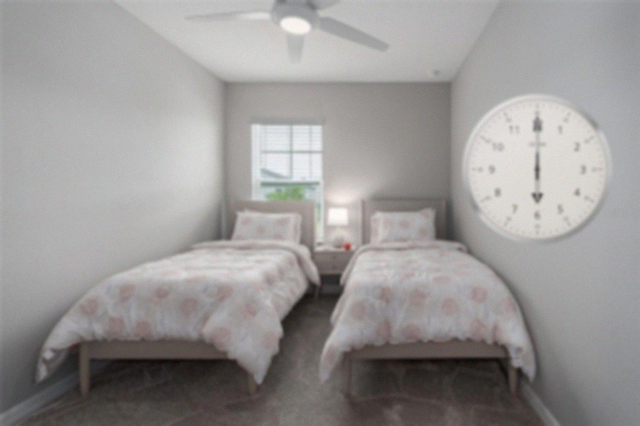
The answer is **6:00**
